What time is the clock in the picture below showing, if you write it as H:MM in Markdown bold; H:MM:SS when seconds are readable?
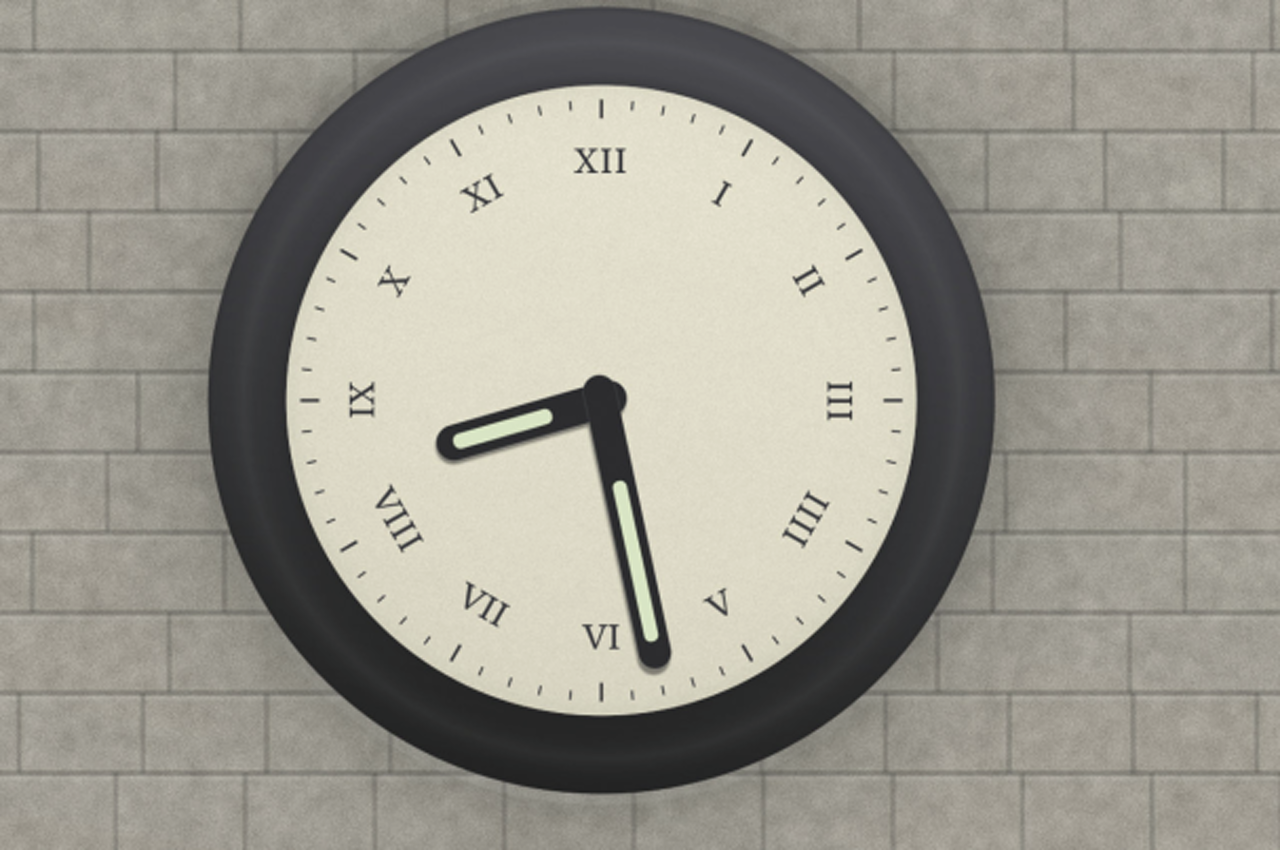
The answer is **8:28**
